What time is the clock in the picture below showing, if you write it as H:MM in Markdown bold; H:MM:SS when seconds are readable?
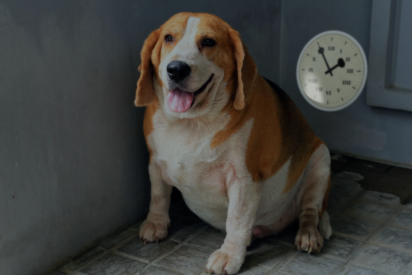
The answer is **1:55**
